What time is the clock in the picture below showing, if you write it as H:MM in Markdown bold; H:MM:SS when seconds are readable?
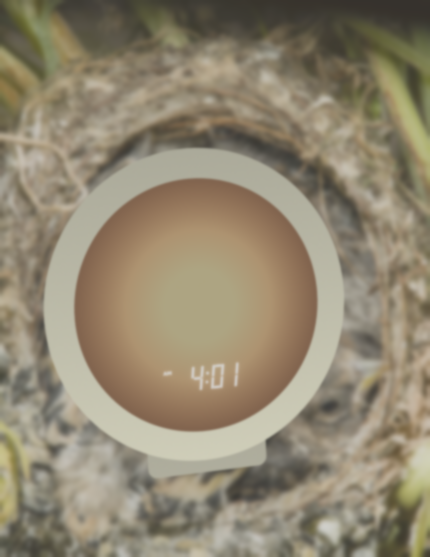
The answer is **4:01**
